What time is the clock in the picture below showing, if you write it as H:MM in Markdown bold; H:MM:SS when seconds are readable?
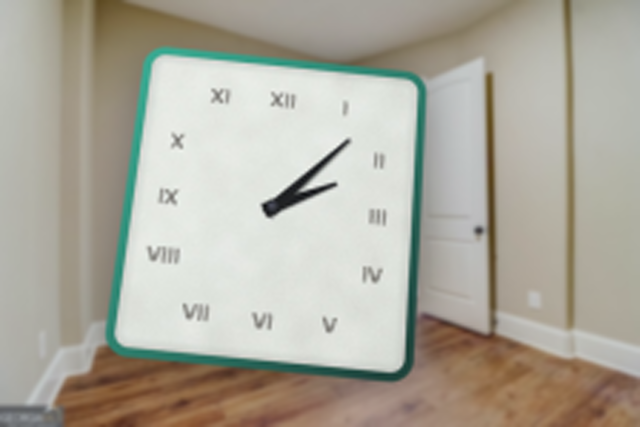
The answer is **2:07**
